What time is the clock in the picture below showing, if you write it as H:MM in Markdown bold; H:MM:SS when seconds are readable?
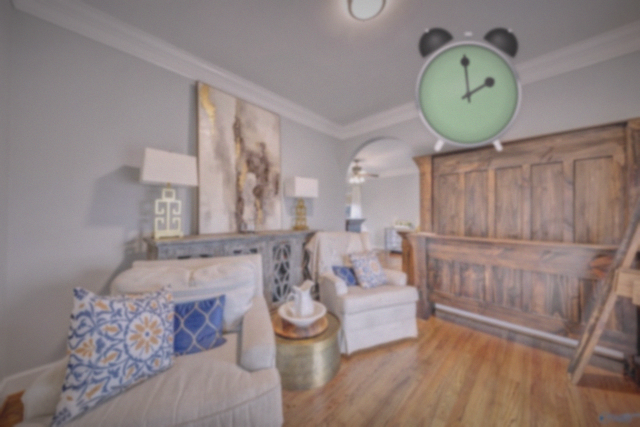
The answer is **1:59**
